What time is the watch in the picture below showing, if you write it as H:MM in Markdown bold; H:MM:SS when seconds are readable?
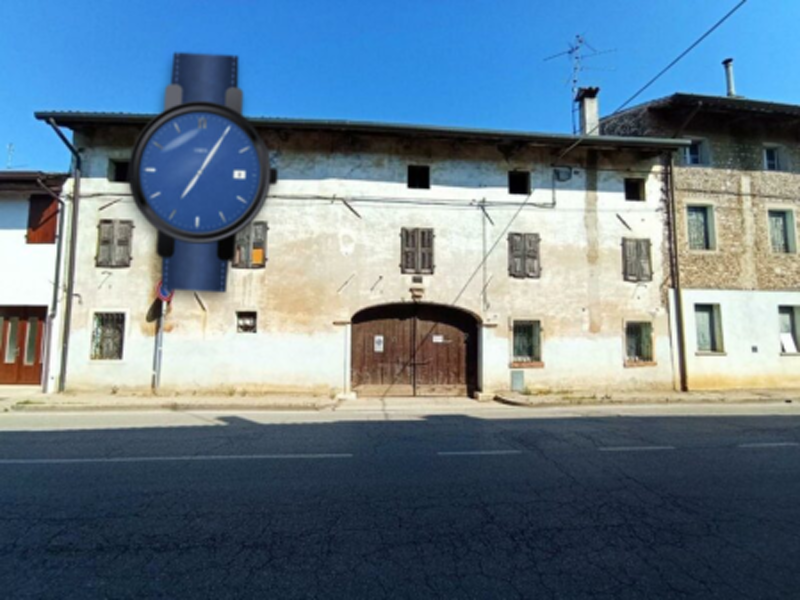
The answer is **7:05**
